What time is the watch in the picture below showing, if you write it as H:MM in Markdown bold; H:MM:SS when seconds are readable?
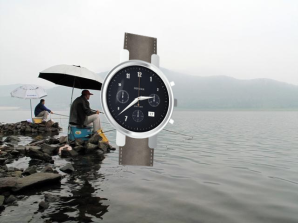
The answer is **2:38**
